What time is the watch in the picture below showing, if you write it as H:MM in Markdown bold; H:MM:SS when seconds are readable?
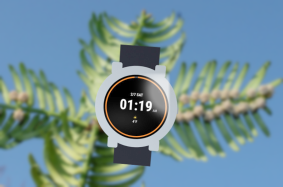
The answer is **1:19**
